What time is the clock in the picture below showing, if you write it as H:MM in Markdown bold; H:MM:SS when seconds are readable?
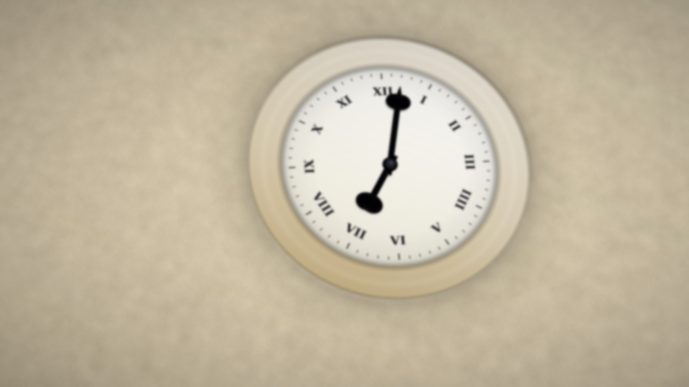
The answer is **7:02**
